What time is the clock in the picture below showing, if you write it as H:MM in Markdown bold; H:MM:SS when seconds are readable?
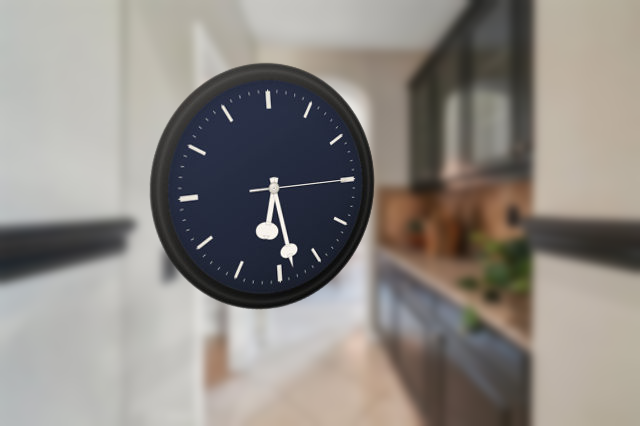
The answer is **6:28:15**
